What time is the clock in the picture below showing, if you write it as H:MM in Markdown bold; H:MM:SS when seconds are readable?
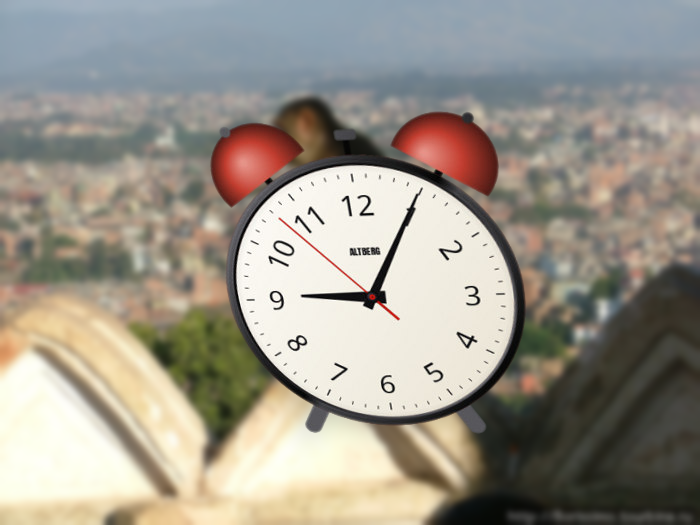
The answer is **9:04:53**
